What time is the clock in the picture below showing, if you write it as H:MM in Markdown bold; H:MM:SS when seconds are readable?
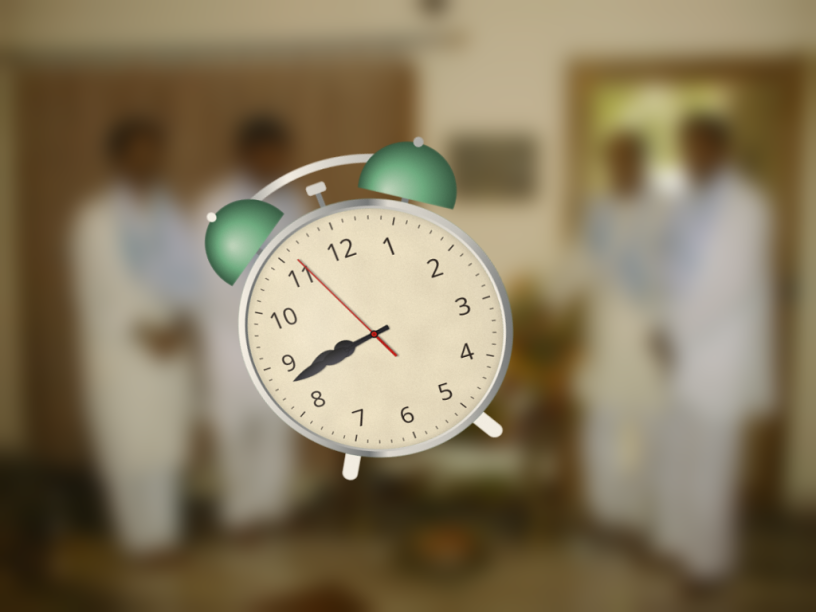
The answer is **8:42:56**
